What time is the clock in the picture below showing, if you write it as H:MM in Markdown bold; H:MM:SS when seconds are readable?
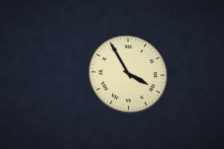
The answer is **3:55**
